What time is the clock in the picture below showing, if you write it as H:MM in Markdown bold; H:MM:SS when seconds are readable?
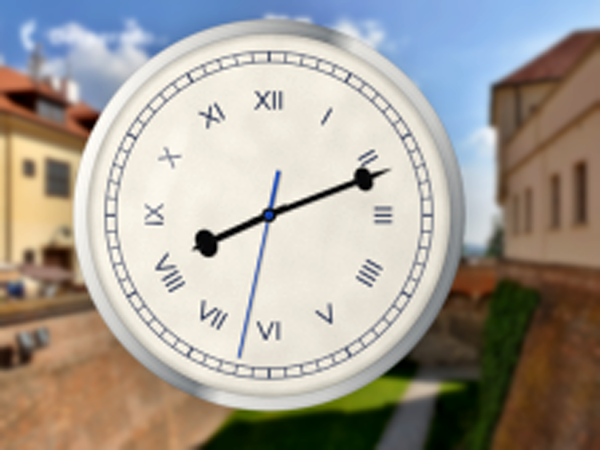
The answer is **8:11:32**
